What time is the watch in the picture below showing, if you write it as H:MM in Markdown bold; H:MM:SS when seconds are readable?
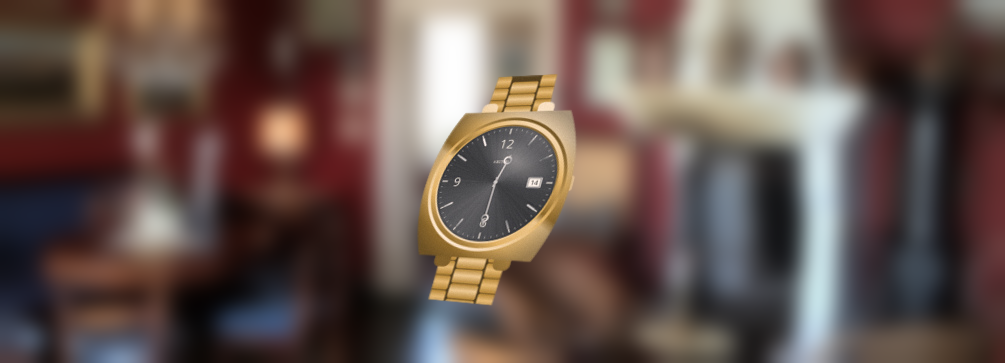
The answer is **12:30**
